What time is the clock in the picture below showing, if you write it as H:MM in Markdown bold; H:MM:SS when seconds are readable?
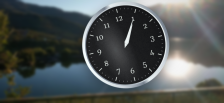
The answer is **1:05**
